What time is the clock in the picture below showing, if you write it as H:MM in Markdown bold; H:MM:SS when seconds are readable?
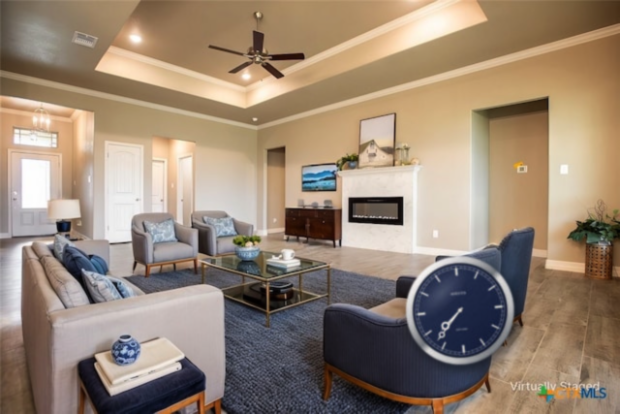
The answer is **7:37**
